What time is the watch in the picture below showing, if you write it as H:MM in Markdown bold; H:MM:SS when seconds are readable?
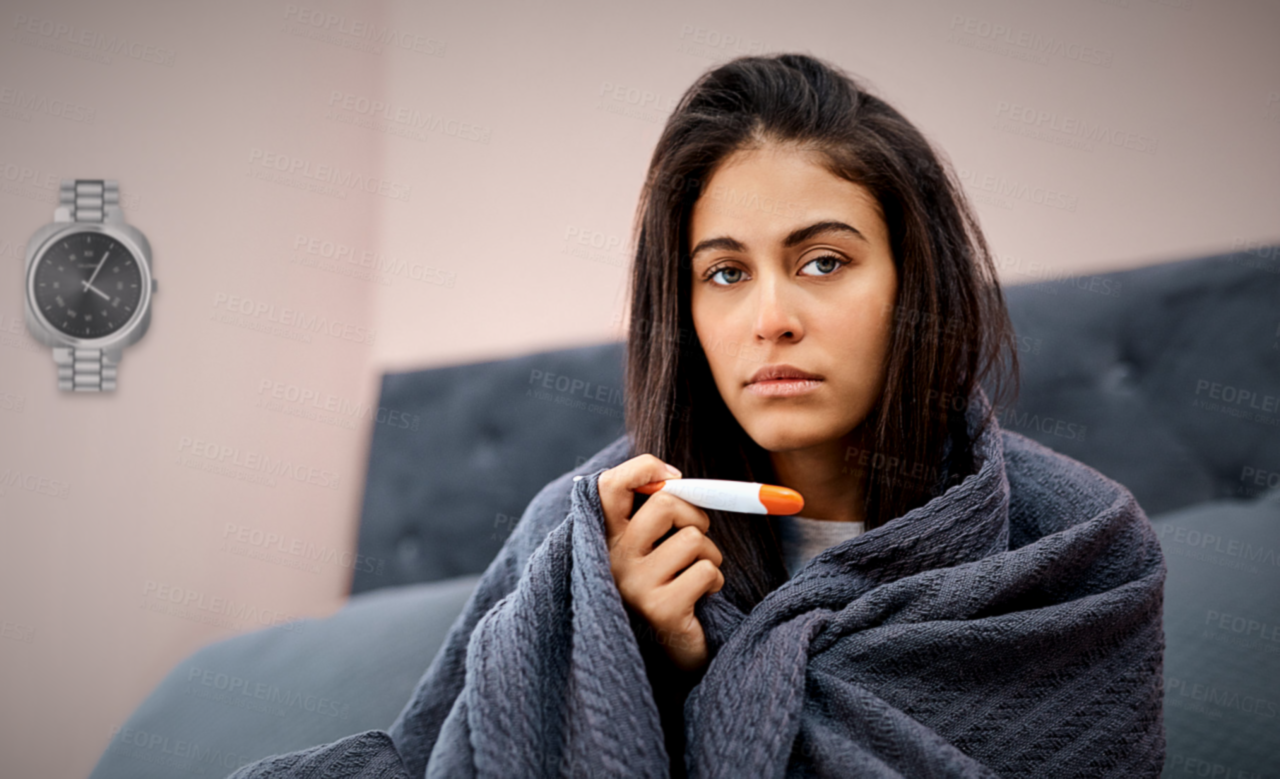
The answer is **4:05**
